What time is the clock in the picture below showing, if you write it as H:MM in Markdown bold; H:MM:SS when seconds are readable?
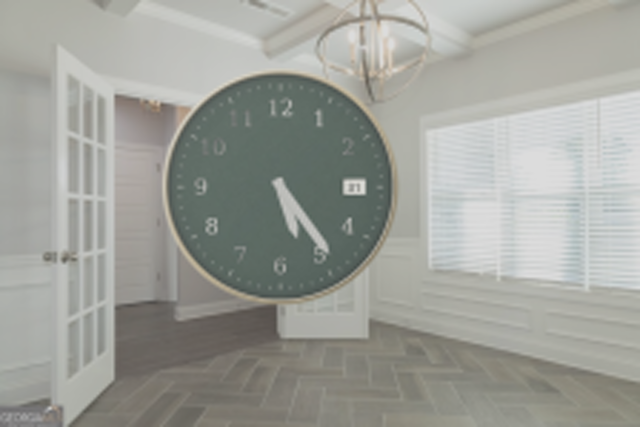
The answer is **5:24**
